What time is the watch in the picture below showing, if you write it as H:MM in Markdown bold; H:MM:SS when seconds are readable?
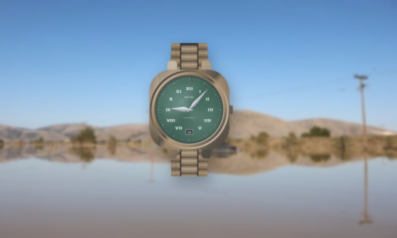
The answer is **9:07**
